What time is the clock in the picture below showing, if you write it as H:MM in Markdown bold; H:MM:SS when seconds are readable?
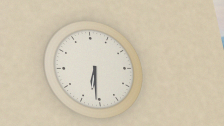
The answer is **6:31**
